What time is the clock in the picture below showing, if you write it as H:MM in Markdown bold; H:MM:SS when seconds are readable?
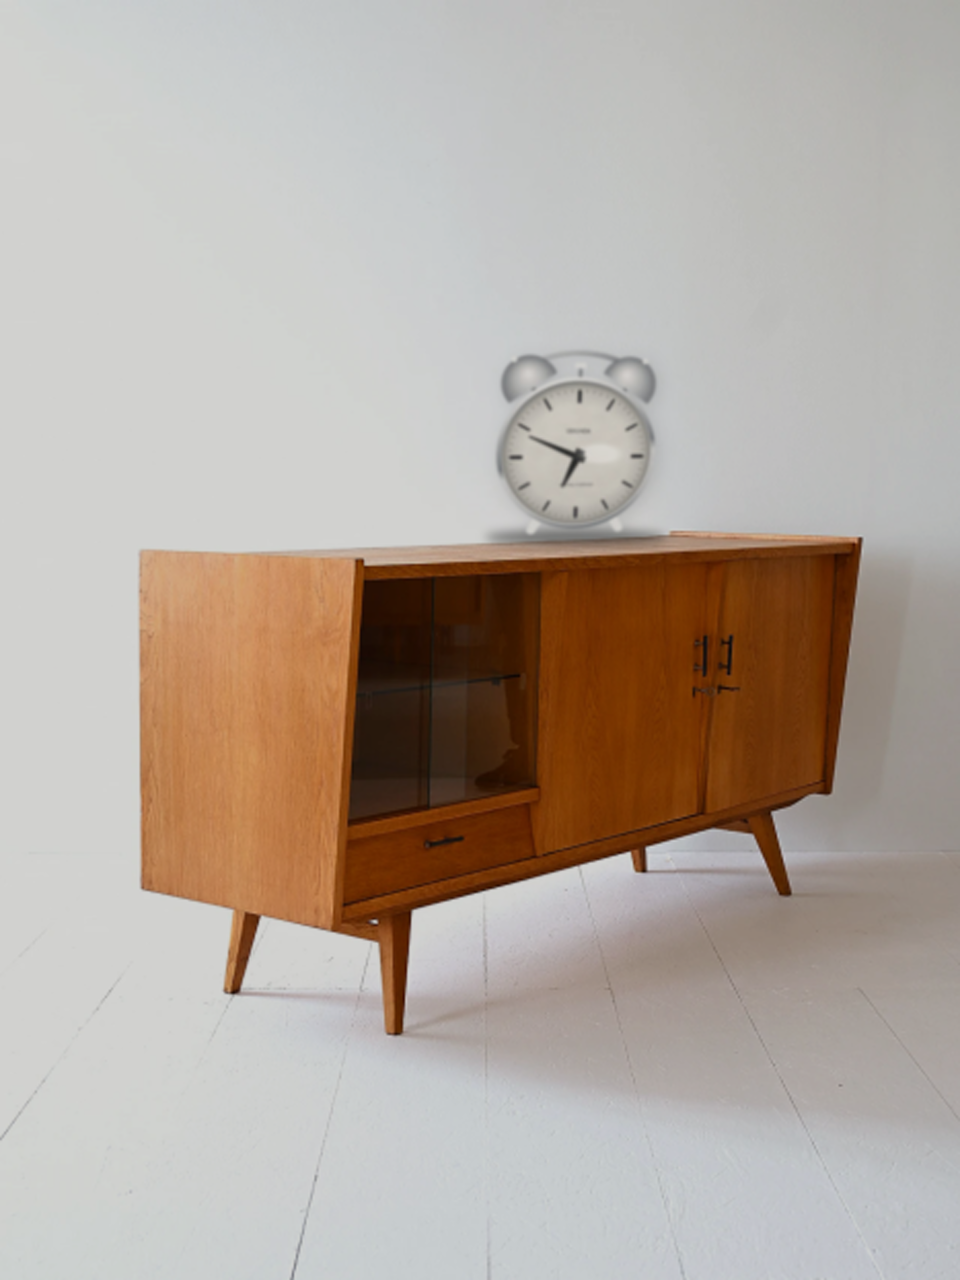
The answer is **6:49**
